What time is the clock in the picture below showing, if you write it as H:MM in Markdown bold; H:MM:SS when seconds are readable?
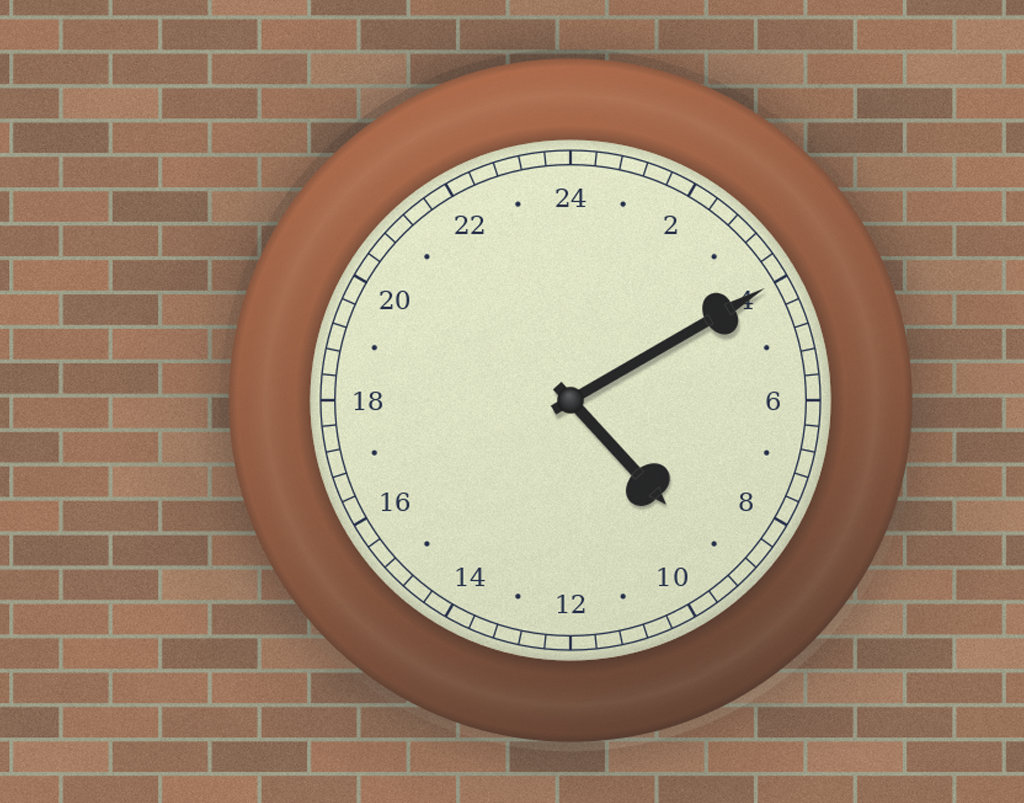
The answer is **9:10**
